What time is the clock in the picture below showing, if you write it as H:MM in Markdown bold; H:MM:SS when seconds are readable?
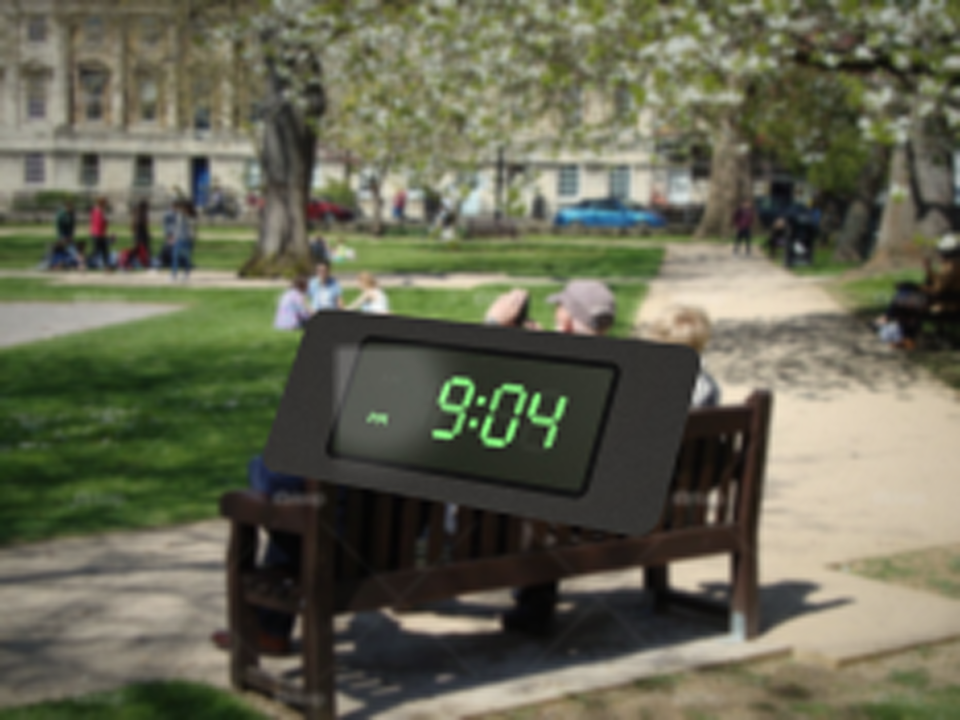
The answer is **9:04**
